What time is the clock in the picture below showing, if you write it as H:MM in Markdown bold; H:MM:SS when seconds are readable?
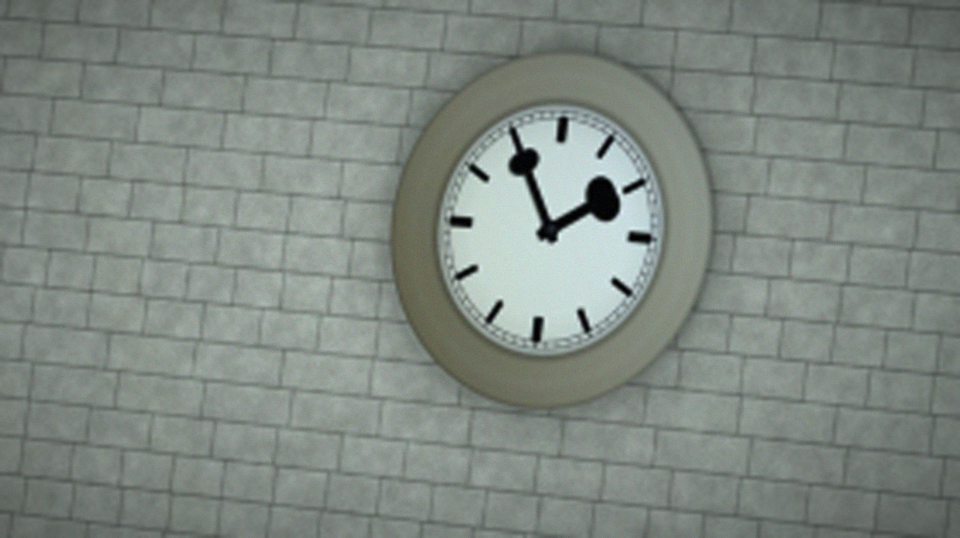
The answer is **1:55**
